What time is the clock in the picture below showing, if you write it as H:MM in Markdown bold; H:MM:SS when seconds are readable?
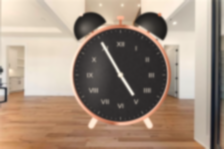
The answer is **4:55**
